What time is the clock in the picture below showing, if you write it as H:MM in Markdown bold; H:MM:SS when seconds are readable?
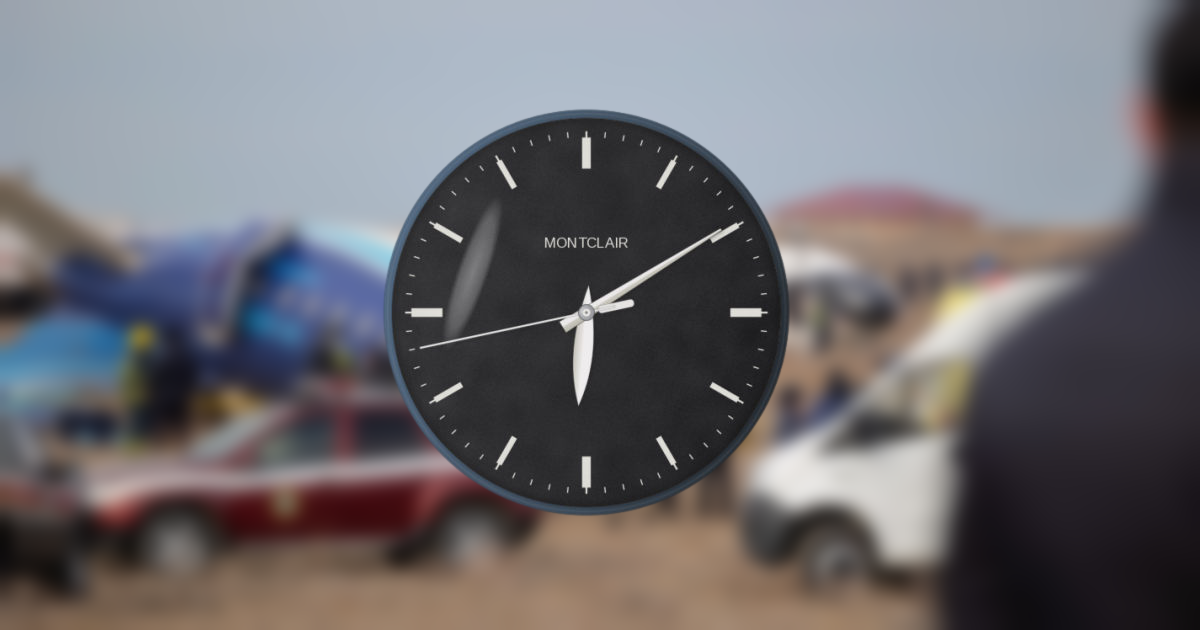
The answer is **6:09:43**
